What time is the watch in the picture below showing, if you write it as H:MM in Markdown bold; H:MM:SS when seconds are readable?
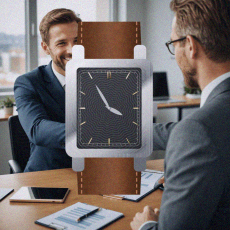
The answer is **3:55**
